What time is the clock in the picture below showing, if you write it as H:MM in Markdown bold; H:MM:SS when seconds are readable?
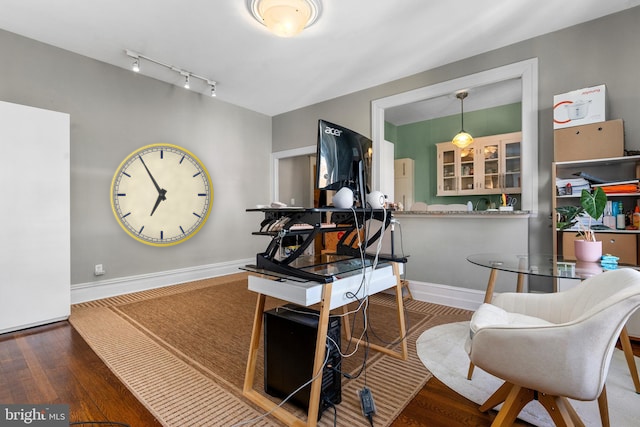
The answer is **6:55**
